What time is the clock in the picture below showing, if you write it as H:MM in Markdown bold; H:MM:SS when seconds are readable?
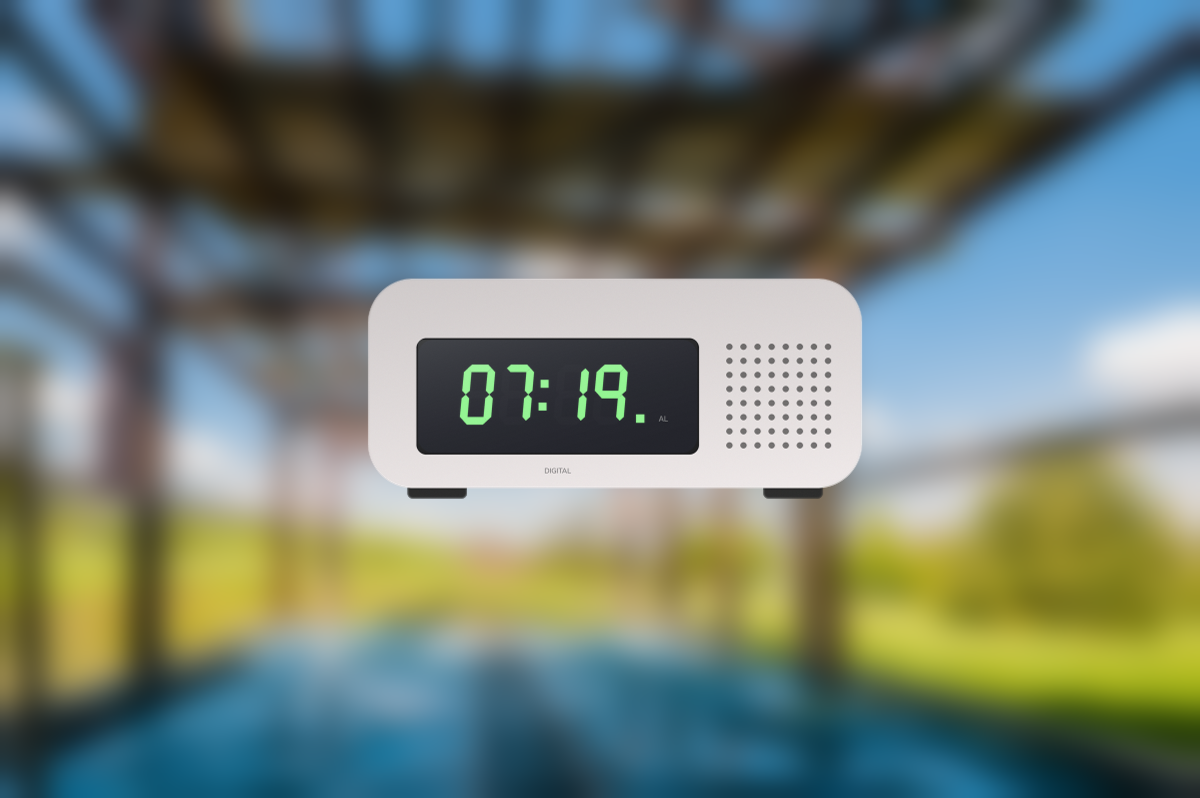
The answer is **7:19**
